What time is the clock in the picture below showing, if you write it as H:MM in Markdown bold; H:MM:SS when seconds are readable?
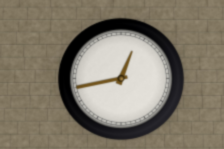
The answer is **12:43**
